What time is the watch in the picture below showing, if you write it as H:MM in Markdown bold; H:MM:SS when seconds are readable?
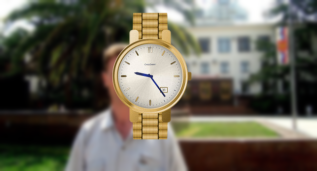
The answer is **9:24**
